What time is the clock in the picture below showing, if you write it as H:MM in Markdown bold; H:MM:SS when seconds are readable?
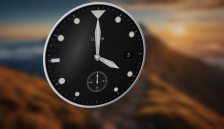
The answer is **4:00**
